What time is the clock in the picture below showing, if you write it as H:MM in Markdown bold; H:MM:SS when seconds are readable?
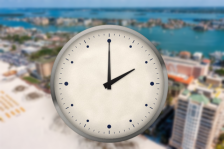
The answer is **2:00**
